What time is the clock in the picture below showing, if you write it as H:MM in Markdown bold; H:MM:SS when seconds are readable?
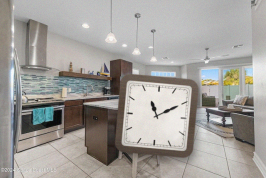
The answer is **11:10**
